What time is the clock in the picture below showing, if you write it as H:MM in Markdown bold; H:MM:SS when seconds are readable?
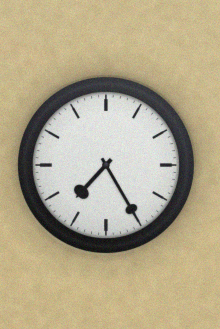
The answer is **7:25**
